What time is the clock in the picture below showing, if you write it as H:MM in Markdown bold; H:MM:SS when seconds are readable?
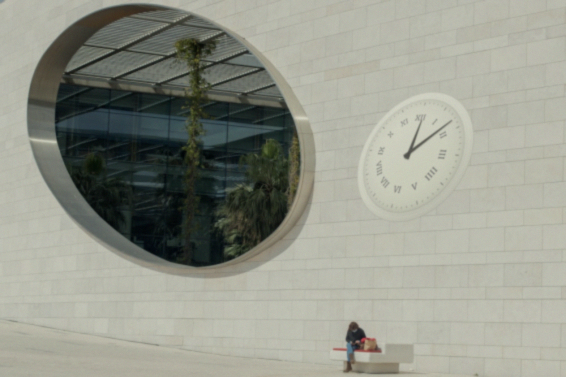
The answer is **12:08**
